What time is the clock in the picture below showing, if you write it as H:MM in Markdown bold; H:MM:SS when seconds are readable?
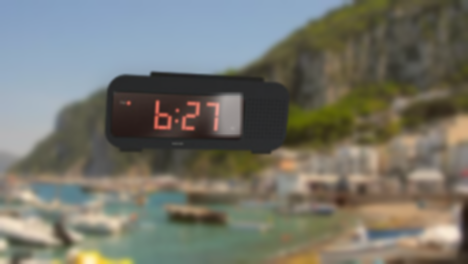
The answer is **6:27**
